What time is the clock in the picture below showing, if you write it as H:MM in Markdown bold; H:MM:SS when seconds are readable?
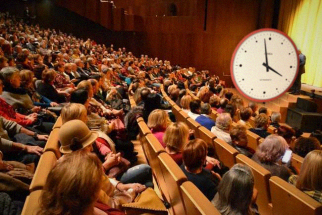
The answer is **3:58**
